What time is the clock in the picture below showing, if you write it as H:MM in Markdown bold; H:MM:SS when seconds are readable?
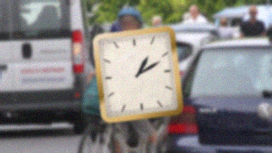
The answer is **1:11**
